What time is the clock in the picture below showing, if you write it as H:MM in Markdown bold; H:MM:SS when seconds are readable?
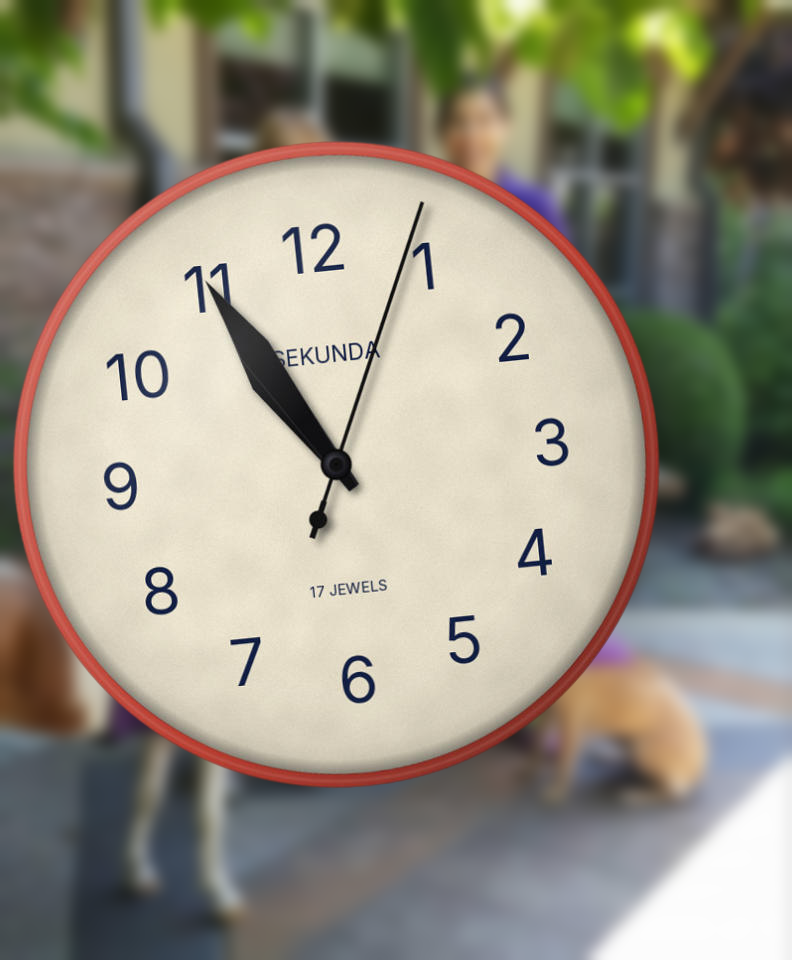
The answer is **10:55:04**
